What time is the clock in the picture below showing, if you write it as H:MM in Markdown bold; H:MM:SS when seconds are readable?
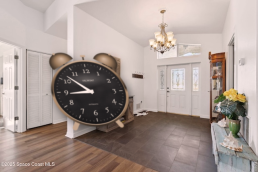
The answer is **8:52**
